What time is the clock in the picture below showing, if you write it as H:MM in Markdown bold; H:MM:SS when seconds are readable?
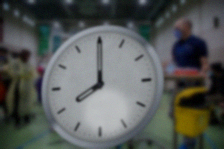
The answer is **8:00**
